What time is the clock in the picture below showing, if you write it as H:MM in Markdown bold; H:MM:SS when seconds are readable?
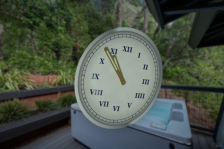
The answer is **10:53**
